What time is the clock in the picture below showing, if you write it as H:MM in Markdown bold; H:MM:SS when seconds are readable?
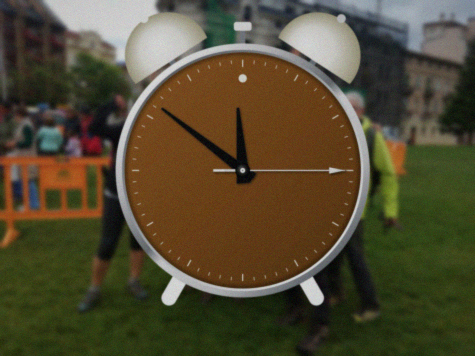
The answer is **11:51:15**
